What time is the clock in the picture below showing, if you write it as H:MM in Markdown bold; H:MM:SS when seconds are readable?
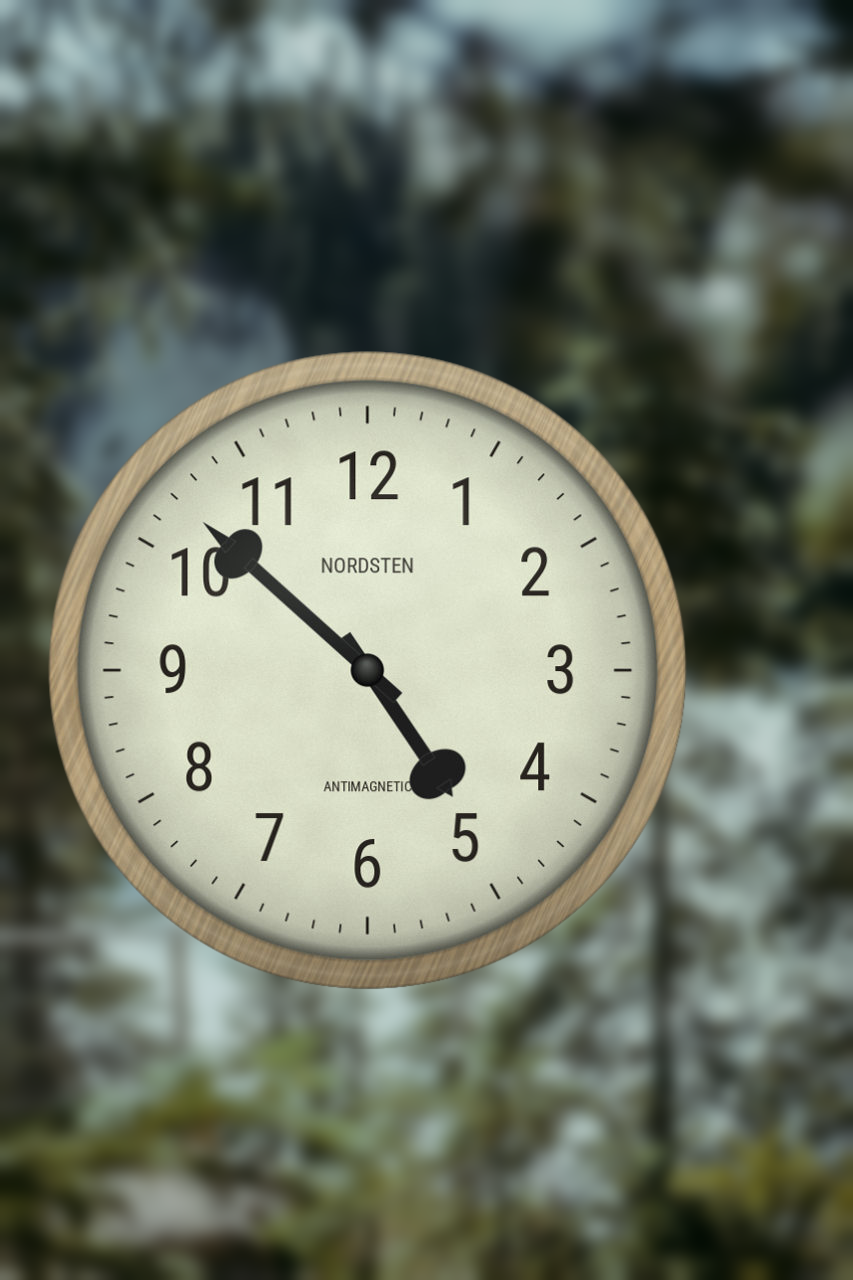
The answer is **4:52**
